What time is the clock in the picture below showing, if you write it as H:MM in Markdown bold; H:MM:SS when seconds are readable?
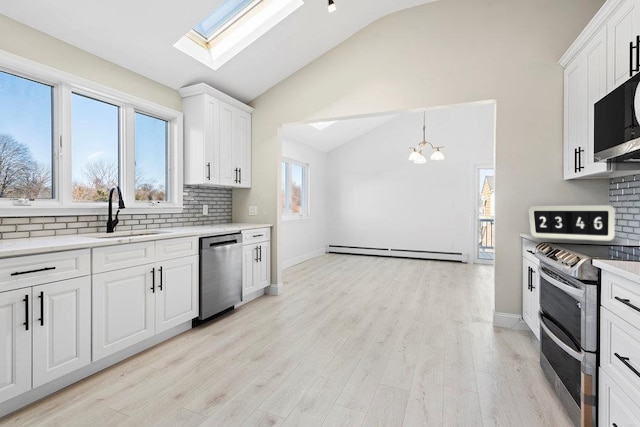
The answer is **23:46**
